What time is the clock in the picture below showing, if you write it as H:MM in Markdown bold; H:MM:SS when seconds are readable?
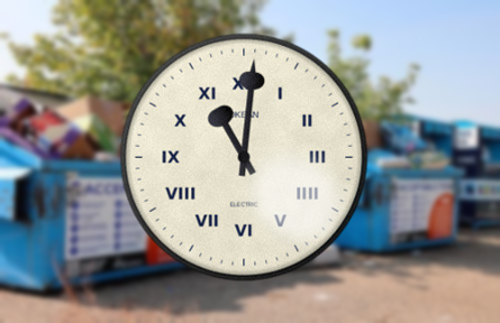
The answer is **11:01**
